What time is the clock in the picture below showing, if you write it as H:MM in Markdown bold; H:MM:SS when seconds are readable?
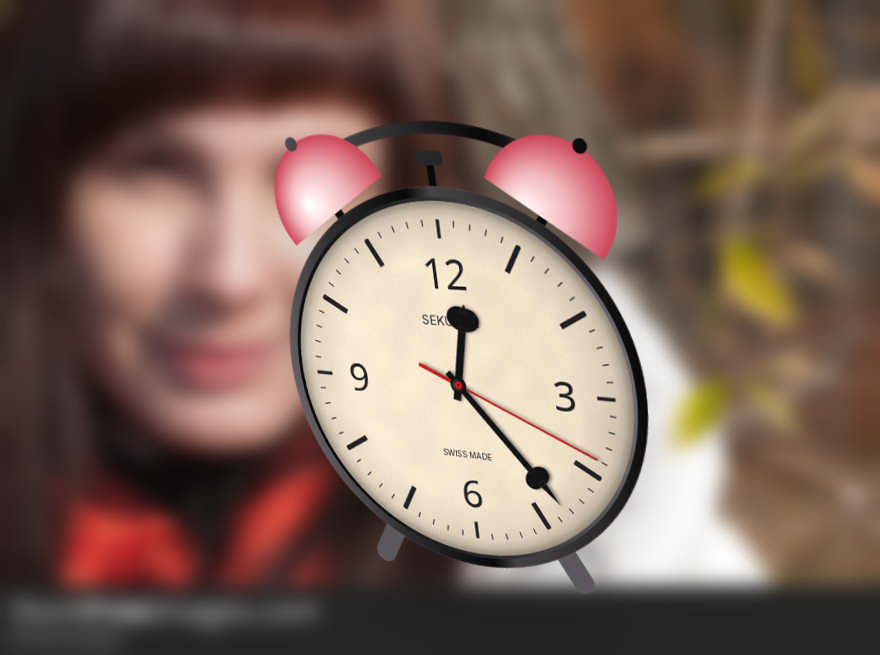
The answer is **12:23:19**
